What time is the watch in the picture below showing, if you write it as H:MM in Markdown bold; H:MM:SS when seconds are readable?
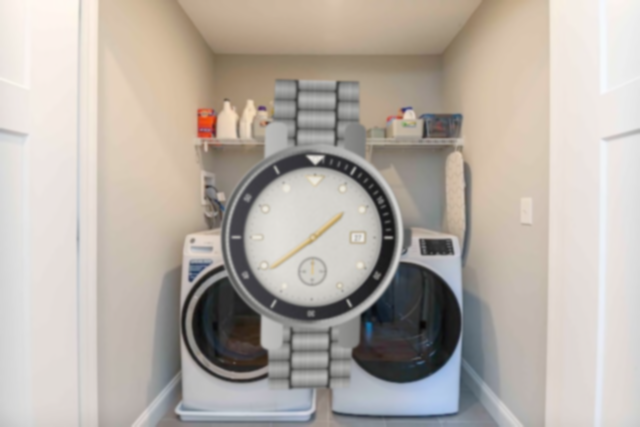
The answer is **1:39**
